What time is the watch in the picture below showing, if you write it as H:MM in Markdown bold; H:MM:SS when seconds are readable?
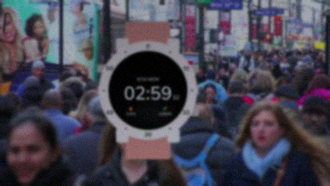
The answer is **2:59**
